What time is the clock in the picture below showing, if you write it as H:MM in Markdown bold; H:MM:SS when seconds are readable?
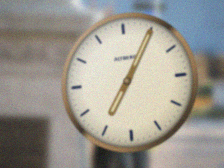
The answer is **7:05**
